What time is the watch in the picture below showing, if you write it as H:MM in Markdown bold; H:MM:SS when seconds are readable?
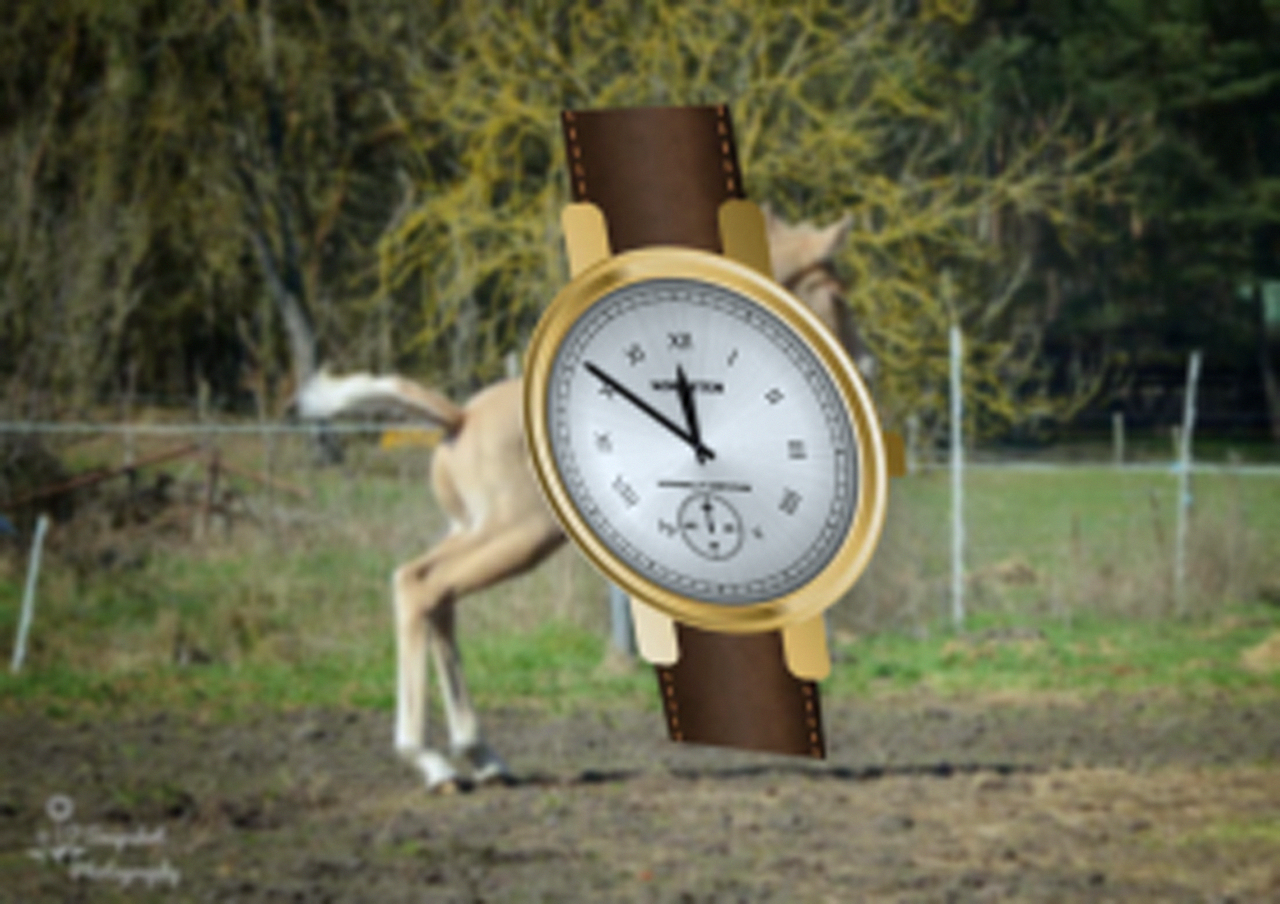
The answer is **11:51**
